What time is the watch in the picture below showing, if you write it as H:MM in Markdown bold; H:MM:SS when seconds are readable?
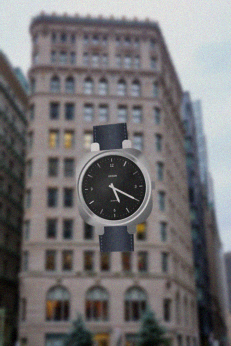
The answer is **5:20**
